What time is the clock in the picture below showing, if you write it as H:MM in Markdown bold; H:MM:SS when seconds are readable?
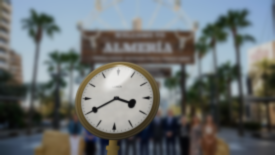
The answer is **3:40**
